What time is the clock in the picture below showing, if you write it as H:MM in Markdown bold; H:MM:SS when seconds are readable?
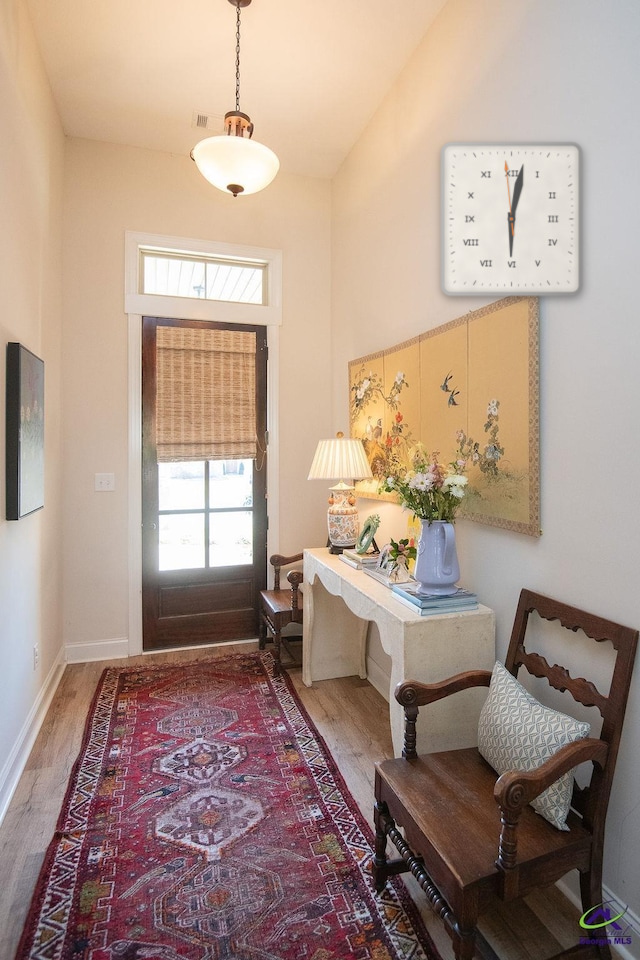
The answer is **6:01:59**
